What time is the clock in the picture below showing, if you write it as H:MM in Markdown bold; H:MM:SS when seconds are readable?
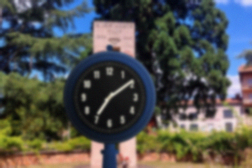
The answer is **7:09**
